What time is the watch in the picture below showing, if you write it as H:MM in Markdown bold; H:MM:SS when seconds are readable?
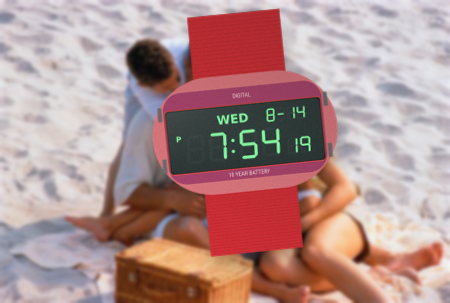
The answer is **7:54:19**
